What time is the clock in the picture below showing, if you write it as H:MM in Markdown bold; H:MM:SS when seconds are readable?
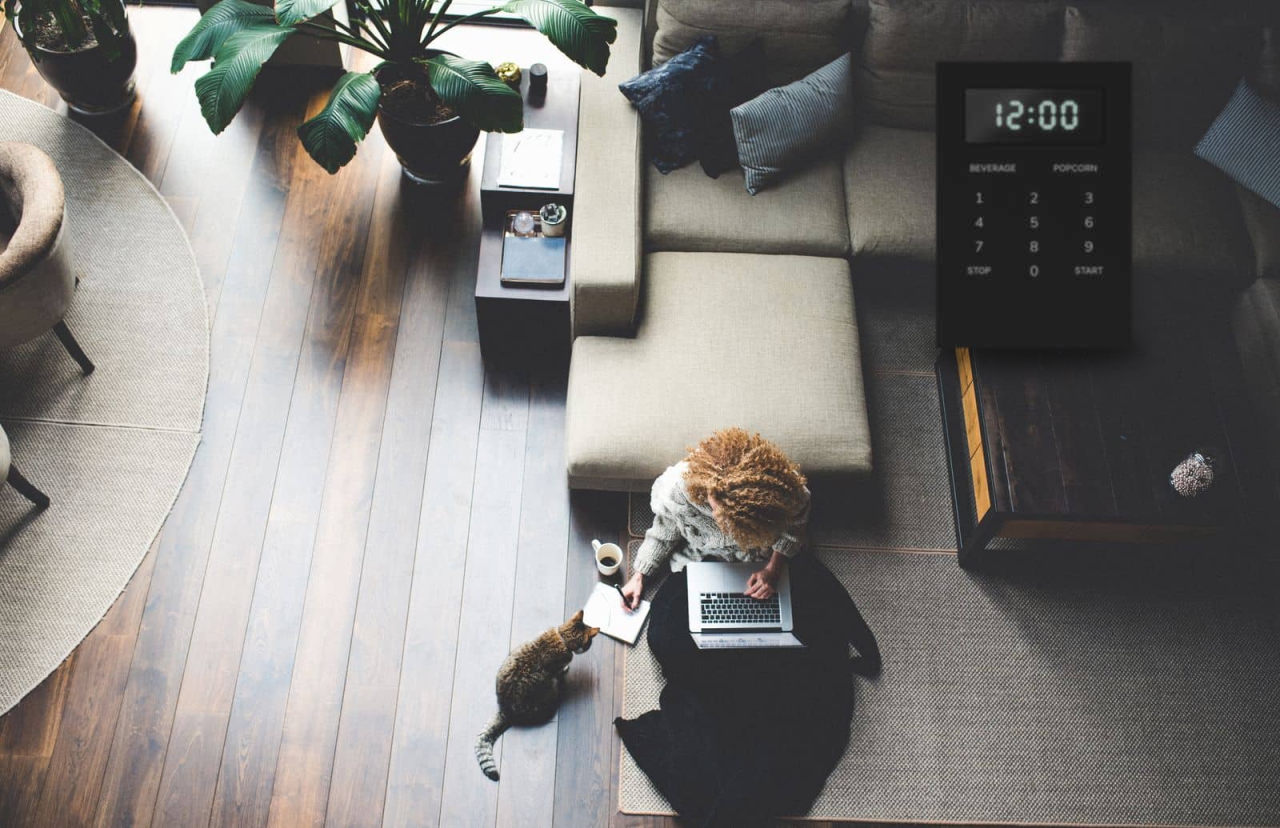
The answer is **12:00**
